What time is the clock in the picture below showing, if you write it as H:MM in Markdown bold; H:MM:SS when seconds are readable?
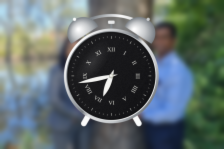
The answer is **6:43**
